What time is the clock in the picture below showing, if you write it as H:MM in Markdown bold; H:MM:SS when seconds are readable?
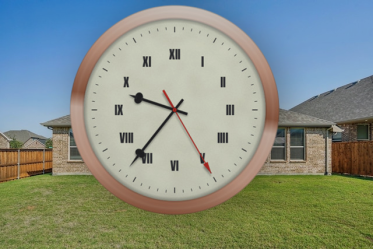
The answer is **9:36:25**
